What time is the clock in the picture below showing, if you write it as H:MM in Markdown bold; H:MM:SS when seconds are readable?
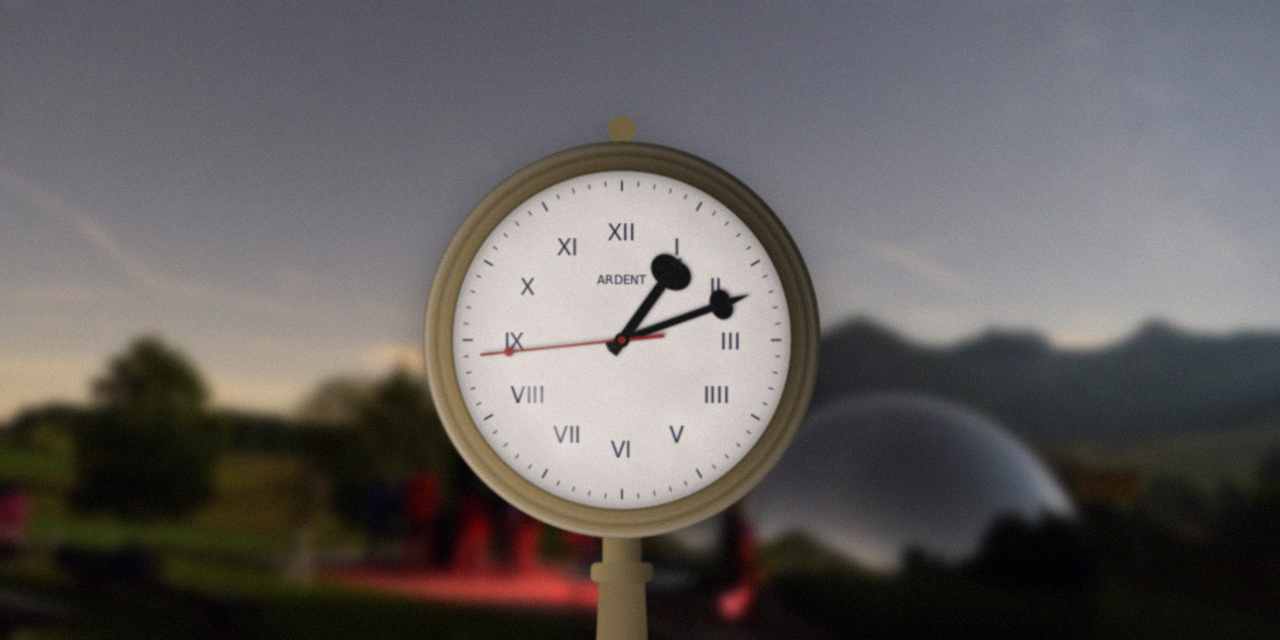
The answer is **1:11:44**
